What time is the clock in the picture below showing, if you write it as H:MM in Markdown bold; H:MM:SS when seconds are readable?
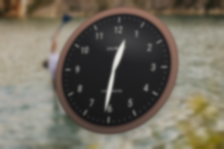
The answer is **12:31**
